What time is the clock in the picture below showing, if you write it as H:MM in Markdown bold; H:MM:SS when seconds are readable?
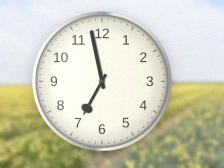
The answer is **6:58**
